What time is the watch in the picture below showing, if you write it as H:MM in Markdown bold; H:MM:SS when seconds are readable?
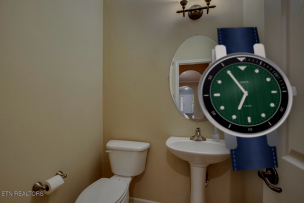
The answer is **6:55**
